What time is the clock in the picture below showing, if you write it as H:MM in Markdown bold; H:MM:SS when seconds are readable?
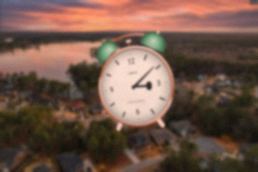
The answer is **3:09**
